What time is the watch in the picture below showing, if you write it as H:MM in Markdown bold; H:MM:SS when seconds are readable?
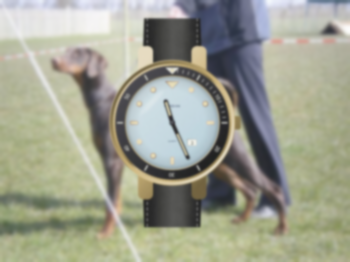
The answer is **11:26**
